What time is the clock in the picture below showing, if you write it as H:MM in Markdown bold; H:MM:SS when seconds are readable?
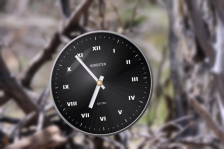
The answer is **6:54**
